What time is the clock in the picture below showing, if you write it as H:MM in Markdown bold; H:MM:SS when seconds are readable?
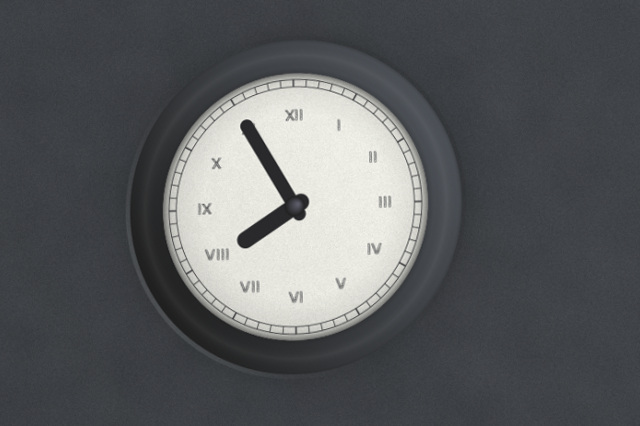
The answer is **7:55**
